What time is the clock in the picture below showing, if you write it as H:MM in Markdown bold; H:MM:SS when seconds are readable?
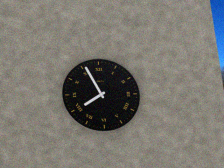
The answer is **7:56**
